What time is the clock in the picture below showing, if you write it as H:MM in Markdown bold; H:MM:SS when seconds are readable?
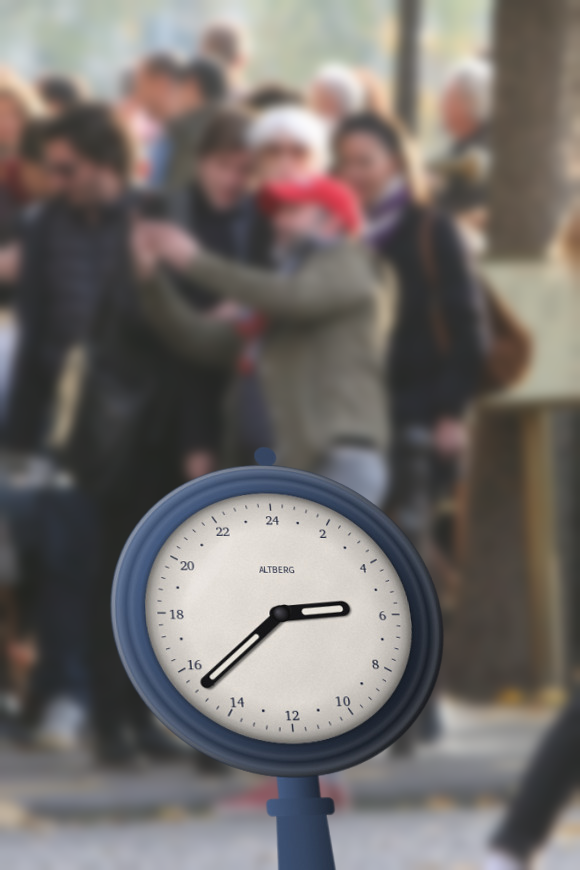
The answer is **5:38**
